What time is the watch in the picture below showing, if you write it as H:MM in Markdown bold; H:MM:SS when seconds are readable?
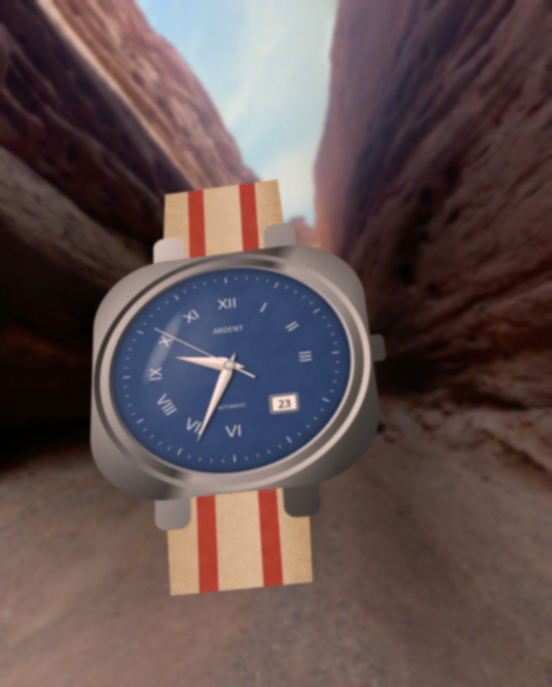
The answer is **9:33:51**
